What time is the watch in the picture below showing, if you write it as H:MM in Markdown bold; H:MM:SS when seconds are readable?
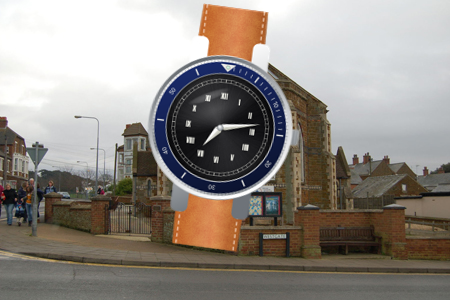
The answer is **7:13**
